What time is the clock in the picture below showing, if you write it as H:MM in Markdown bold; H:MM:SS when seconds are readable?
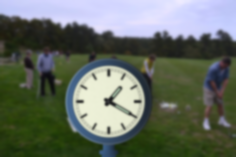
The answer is **1:20**
